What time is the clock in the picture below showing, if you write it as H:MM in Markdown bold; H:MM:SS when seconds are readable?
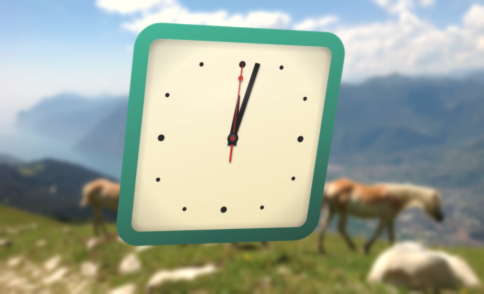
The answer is **12:02:00**
